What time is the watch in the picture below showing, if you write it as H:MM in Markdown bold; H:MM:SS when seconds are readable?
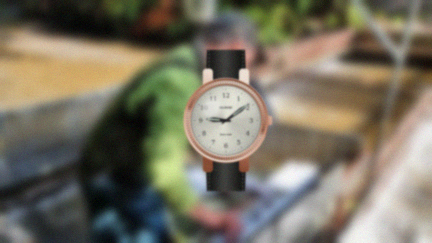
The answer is **9:09**
